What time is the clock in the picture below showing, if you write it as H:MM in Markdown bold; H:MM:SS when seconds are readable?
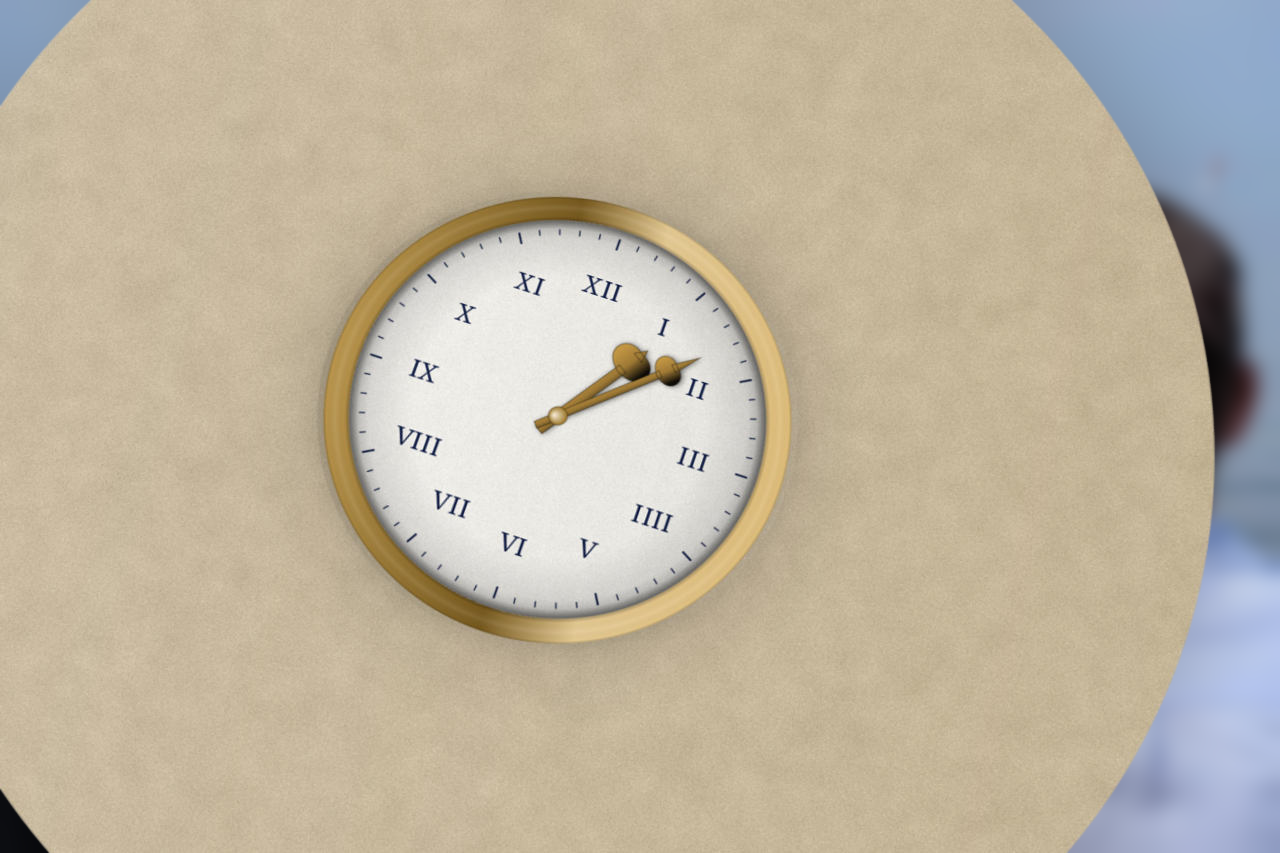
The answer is **1:08**
